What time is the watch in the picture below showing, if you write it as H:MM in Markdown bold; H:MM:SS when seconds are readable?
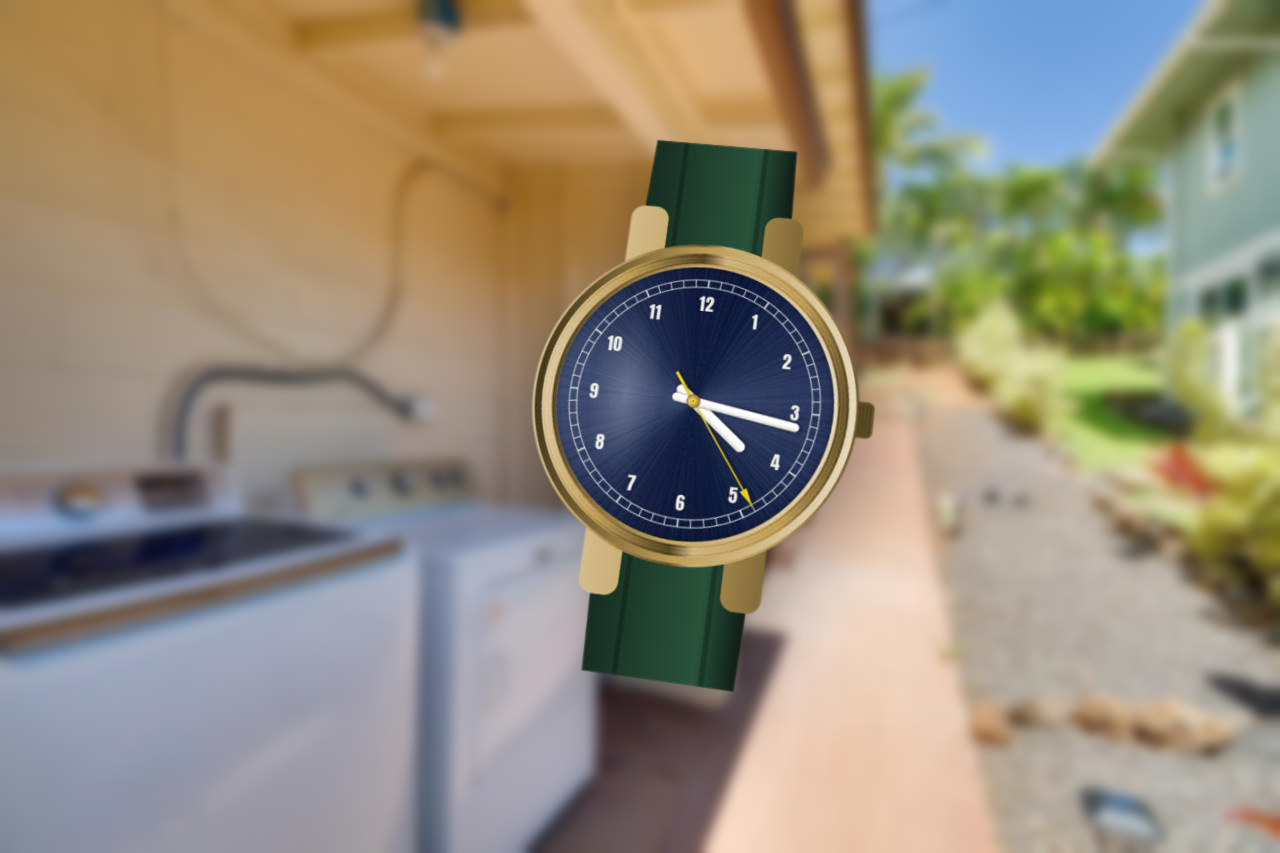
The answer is **4:16:24**
